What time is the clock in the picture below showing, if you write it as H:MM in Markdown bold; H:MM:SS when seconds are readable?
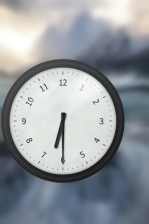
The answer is **6:30**
